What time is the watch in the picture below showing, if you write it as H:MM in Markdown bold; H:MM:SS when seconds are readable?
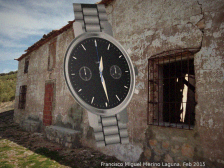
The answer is **12:29**
